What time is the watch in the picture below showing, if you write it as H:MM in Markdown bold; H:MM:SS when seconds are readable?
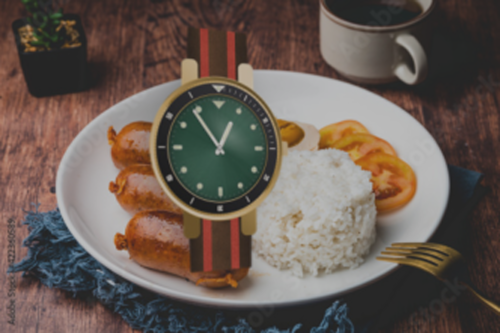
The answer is **12:54**
